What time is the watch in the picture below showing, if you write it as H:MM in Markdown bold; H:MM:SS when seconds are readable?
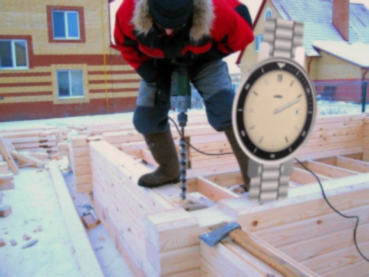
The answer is **2:11**
